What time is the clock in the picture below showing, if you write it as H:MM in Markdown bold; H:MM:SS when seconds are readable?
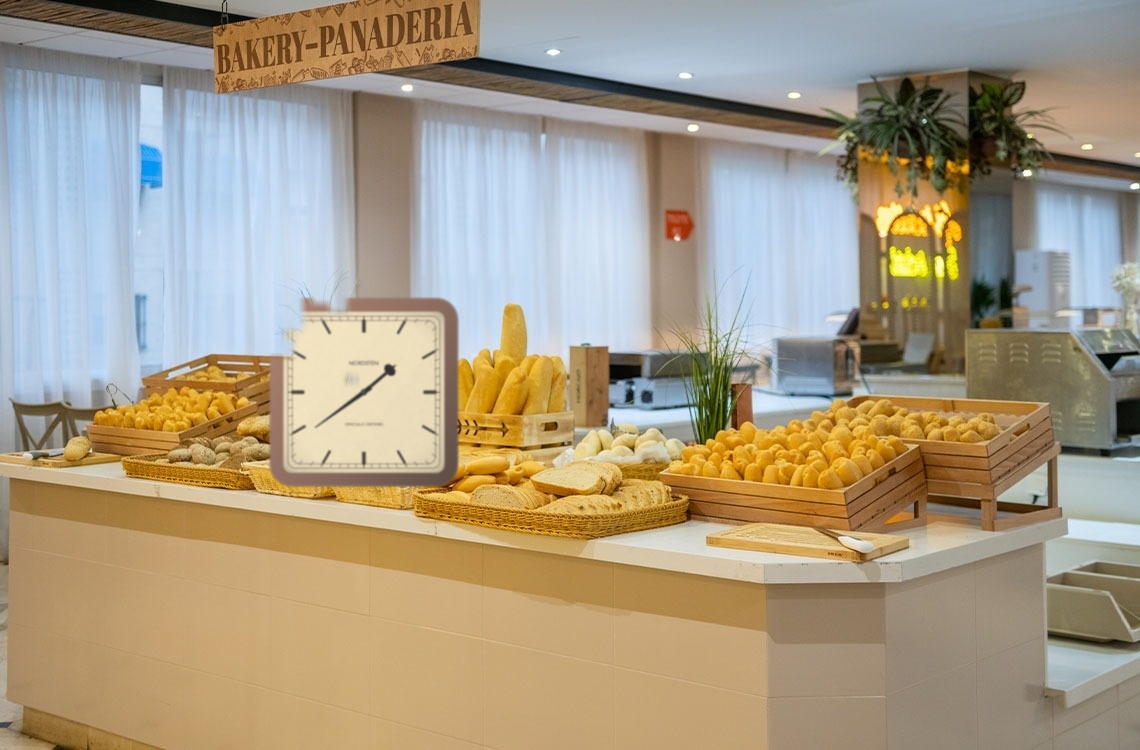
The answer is **1:39**
